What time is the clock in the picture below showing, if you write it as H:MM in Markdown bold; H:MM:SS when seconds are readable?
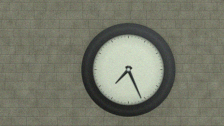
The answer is **7:26**
